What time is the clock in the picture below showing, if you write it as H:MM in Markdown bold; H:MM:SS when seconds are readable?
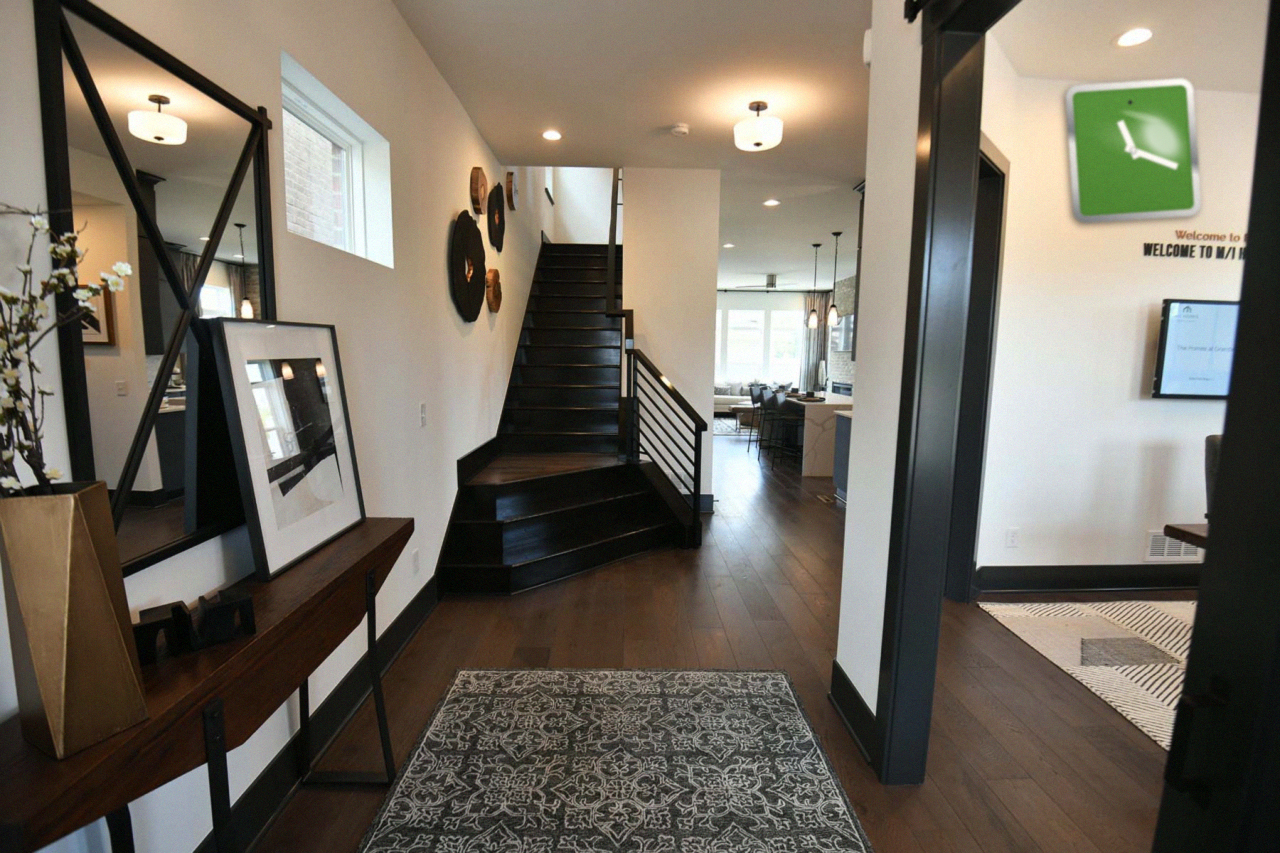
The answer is **11:19**
